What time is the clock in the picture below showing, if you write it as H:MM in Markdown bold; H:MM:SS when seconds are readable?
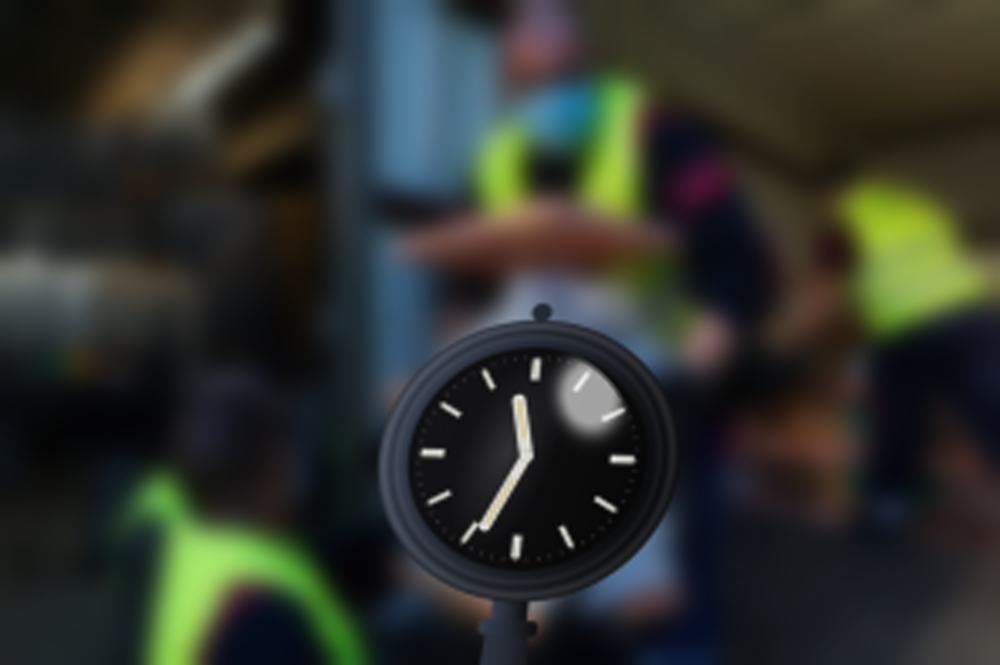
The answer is **11:34**
